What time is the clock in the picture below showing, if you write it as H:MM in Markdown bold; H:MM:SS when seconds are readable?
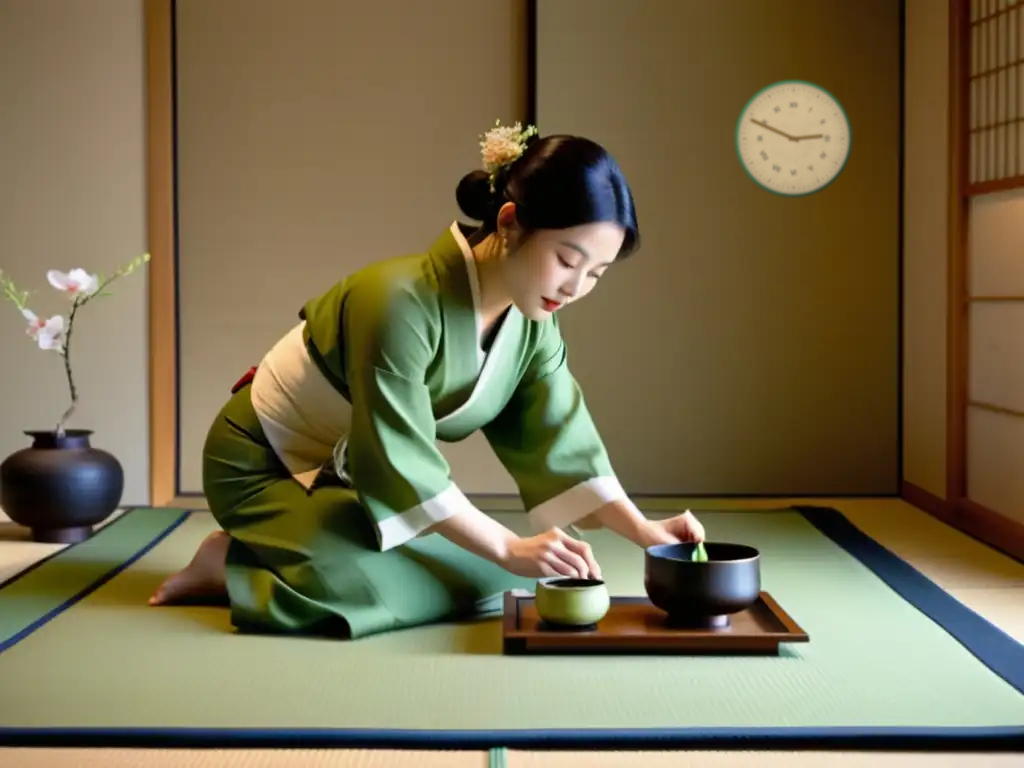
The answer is **2:49**
